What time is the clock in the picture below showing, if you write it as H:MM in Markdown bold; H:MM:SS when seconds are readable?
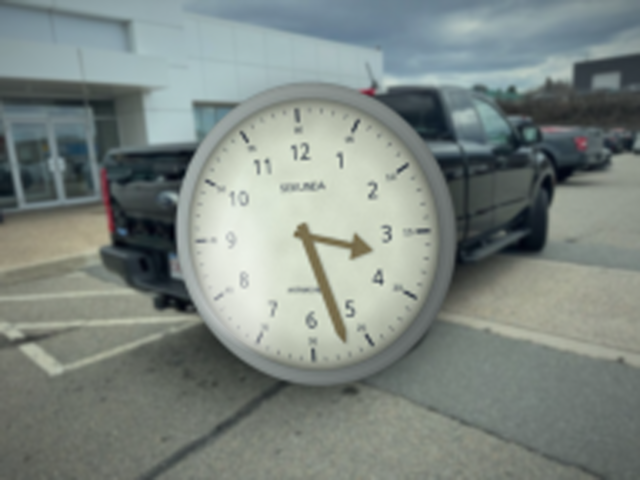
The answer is **3:27**
